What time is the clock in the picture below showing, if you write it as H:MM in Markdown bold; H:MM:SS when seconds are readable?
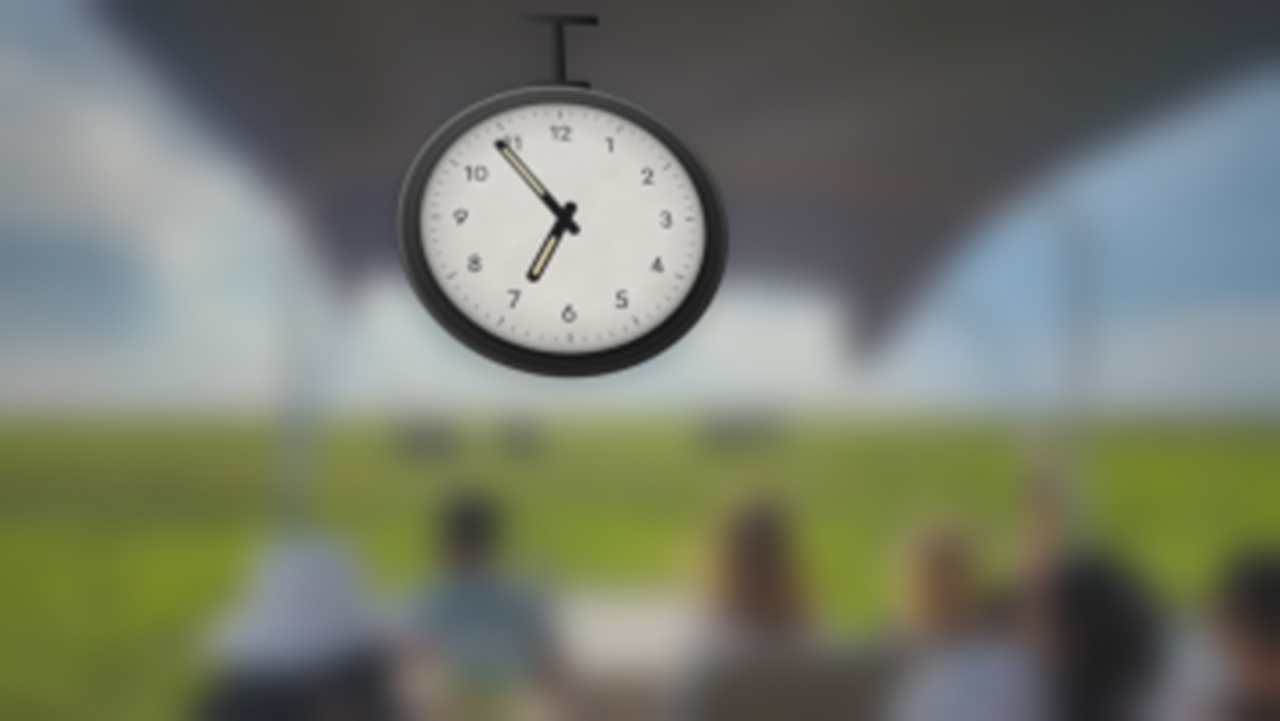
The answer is **6:54**
